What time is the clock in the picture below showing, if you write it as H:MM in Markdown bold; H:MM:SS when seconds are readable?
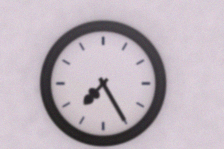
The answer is **7:25**
